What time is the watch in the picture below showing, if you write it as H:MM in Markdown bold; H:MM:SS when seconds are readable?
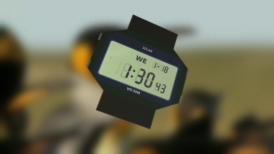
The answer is **1:30:43**
